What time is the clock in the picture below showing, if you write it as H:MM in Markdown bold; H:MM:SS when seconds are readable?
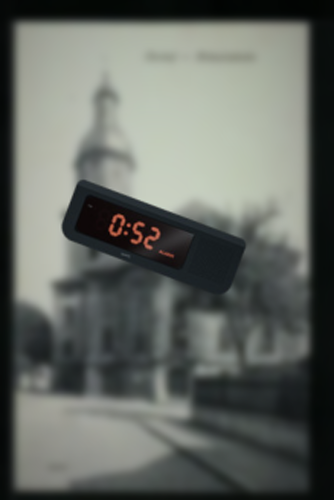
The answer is **0:52**
